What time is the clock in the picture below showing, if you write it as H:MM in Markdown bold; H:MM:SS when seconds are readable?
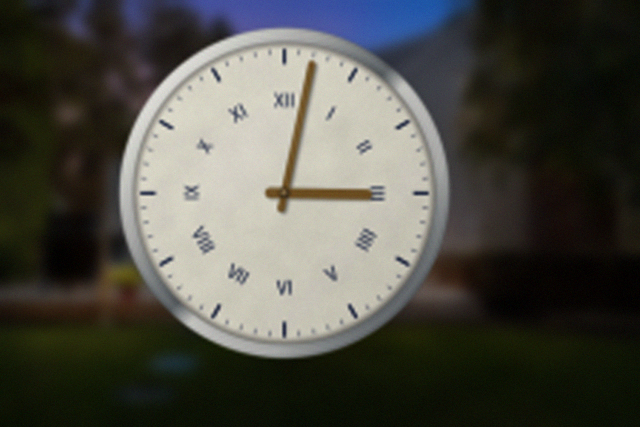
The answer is **3:02**
